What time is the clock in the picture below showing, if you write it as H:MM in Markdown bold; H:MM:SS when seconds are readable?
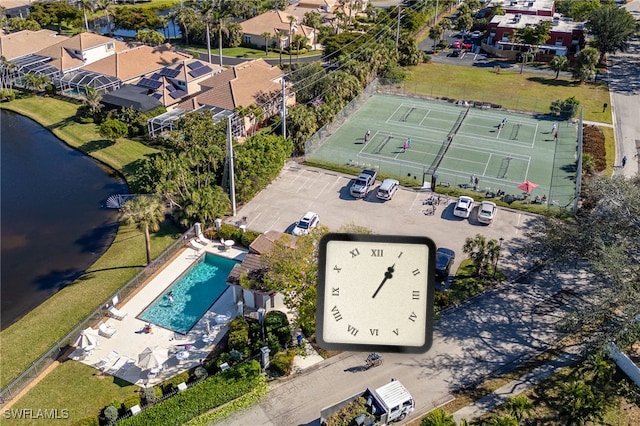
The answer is **1:05**
